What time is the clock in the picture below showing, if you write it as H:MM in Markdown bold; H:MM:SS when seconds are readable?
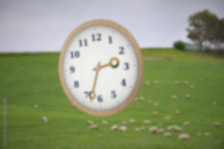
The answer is **2:33**
